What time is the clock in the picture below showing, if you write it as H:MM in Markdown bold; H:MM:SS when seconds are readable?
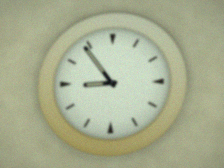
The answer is **8:54**
